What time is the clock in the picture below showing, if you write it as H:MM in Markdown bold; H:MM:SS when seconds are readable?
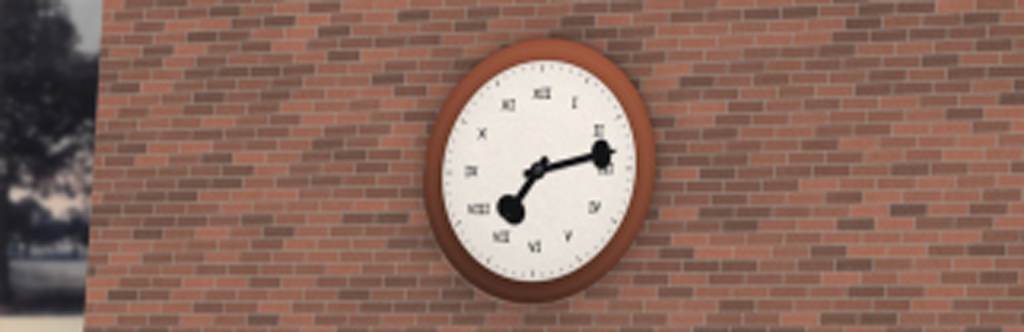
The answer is **7:13**
